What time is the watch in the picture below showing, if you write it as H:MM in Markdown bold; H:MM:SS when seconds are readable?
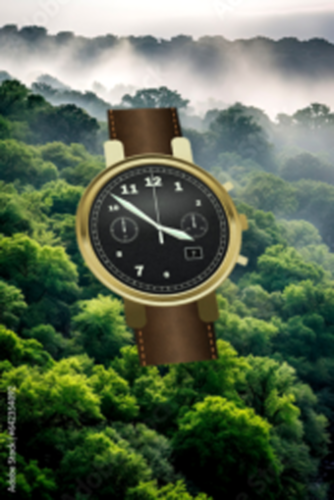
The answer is **3:52**
